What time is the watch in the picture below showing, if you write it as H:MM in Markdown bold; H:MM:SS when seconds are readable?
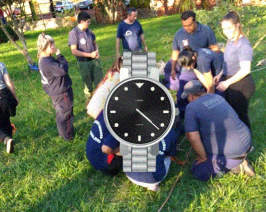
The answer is **4:22**
